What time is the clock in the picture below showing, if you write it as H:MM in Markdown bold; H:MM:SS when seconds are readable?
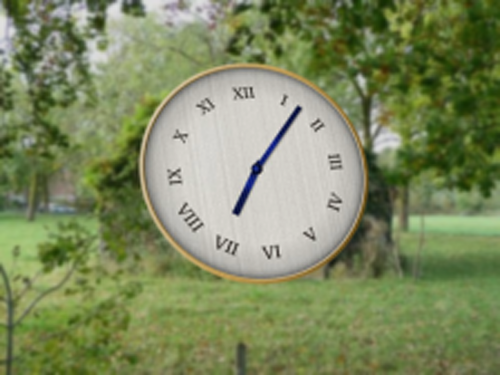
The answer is **7:07**
